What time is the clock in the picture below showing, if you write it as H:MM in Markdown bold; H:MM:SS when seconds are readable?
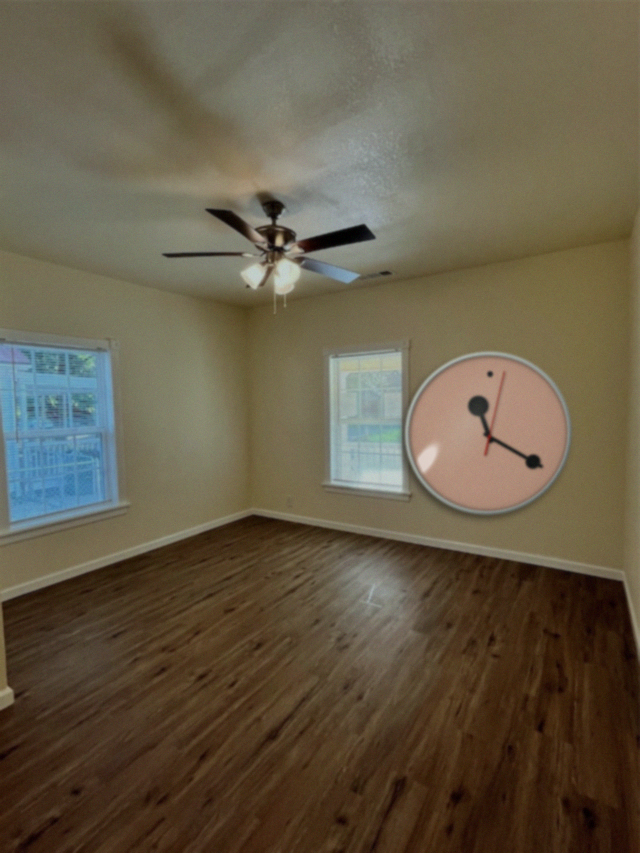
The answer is **11:20:02**
